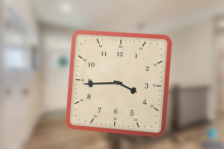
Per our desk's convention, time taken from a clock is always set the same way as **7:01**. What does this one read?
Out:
**3:44**
